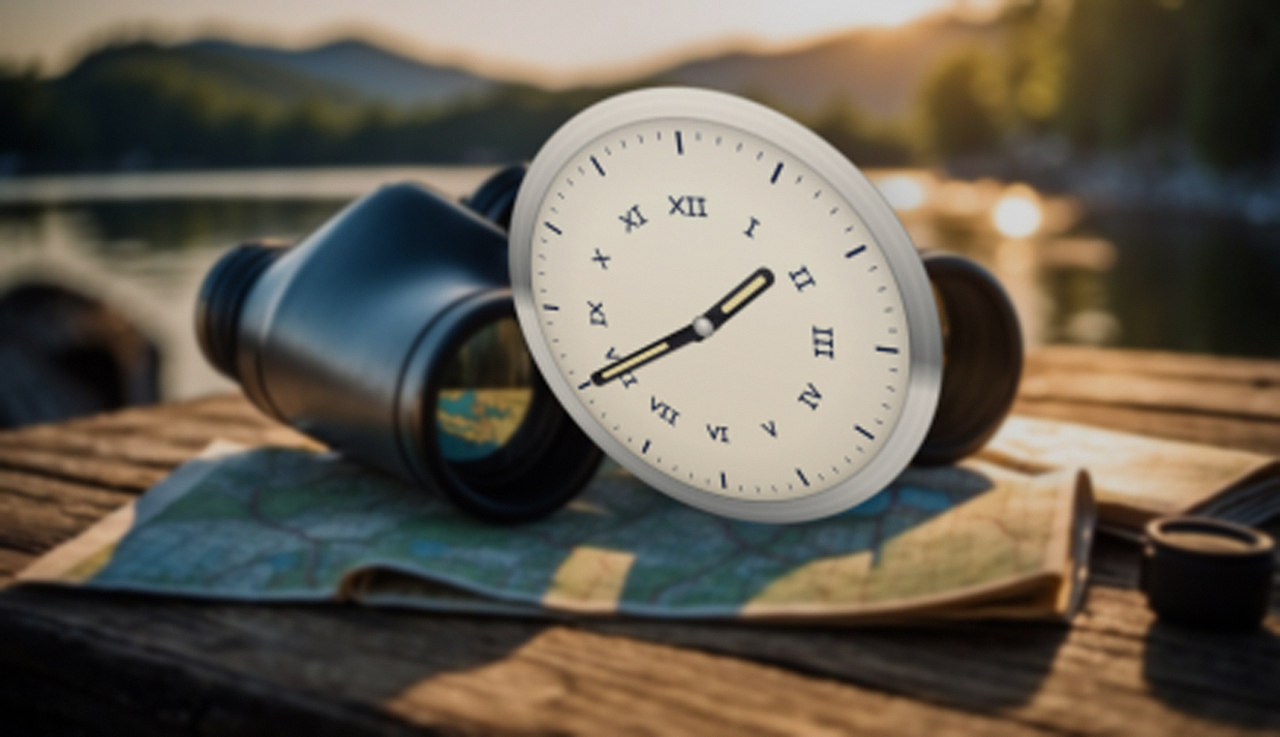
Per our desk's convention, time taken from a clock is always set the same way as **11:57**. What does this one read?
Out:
**1:40**
